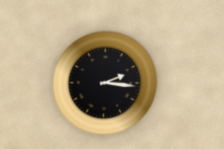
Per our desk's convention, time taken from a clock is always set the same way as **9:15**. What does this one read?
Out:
**2:16**
